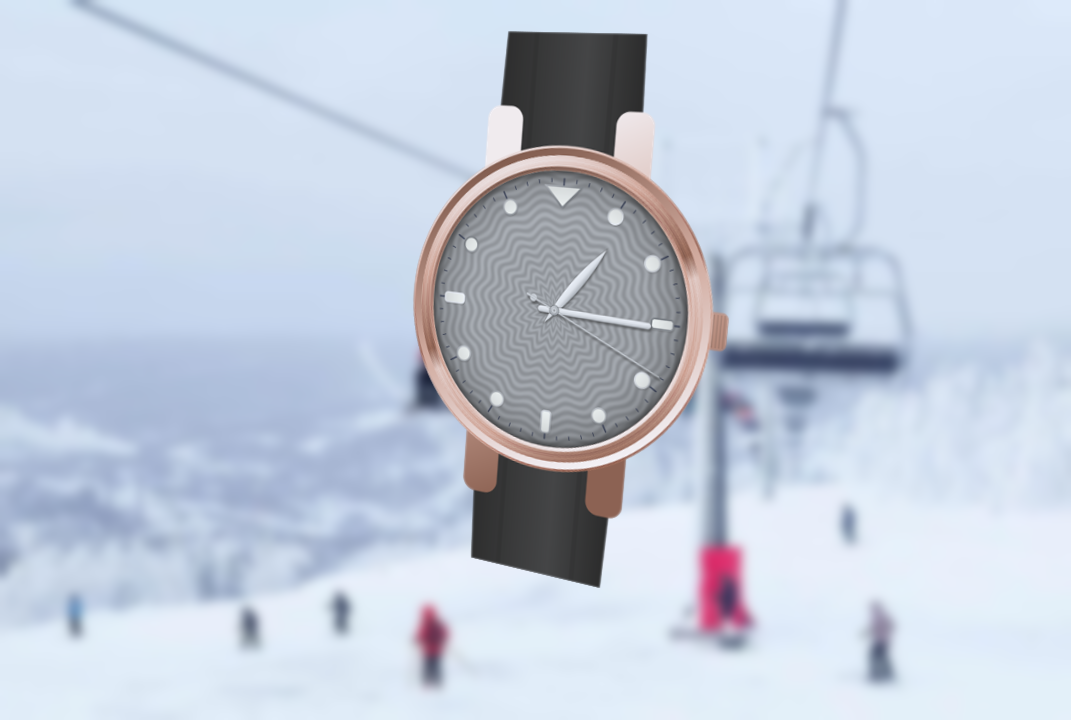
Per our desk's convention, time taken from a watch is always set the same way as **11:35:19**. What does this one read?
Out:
**1:15:19**
